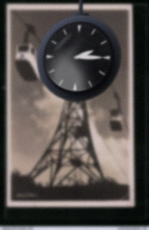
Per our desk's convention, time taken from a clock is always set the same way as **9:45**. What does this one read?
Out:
**2:15**
